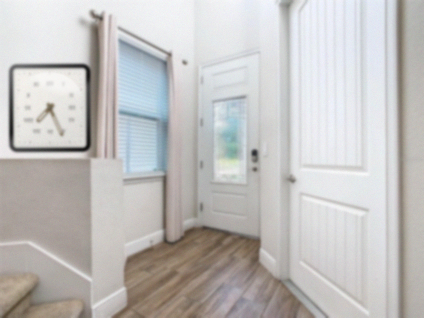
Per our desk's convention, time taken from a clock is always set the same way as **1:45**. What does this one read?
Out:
**7:26**
